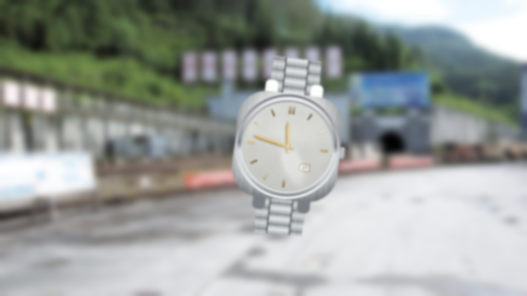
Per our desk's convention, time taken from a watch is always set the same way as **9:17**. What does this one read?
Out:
**11:47**
